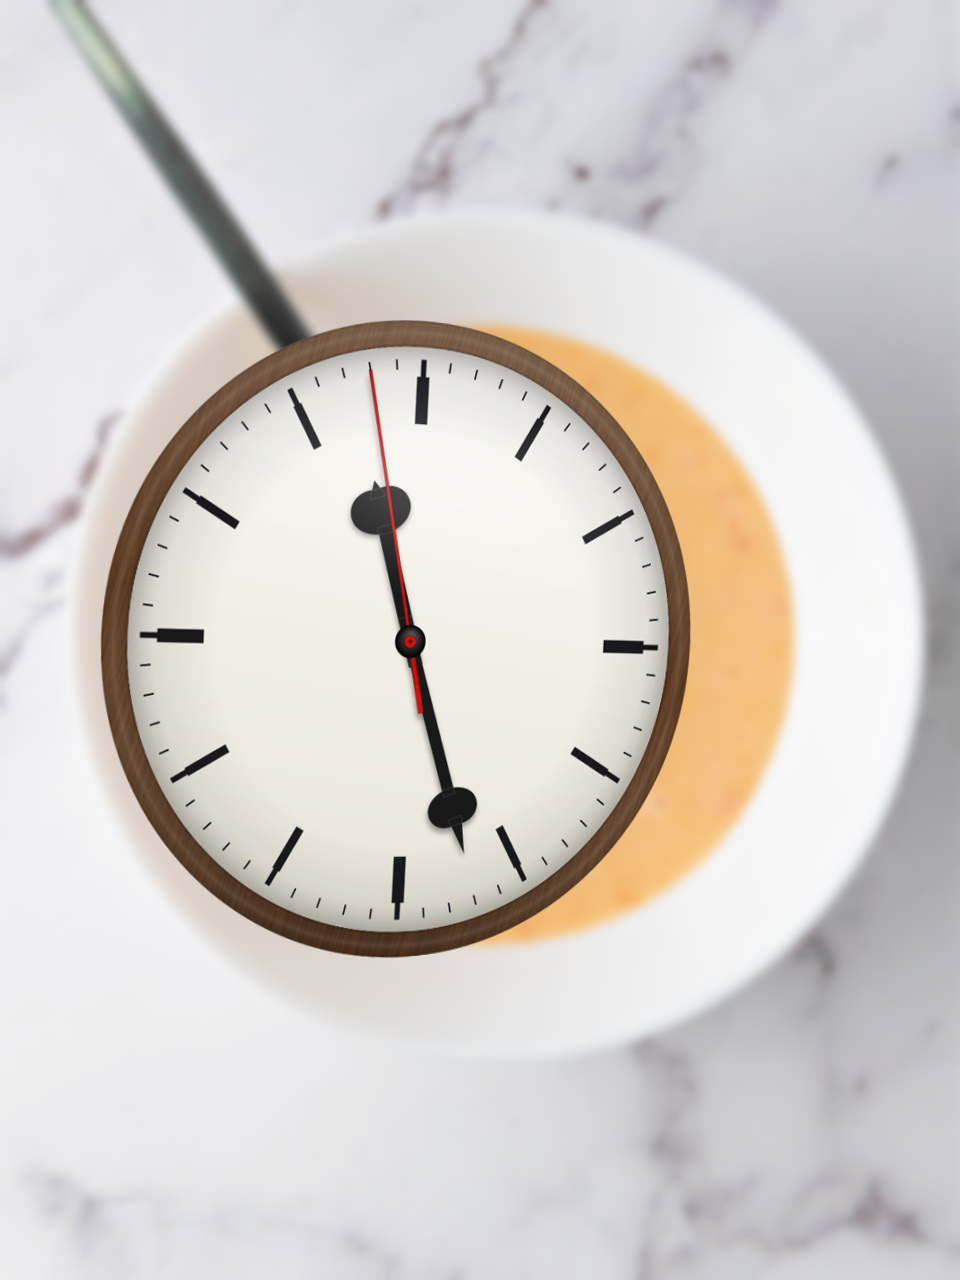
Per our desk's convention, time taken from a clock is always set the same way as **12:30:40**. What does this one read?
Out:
**11:26:58**
